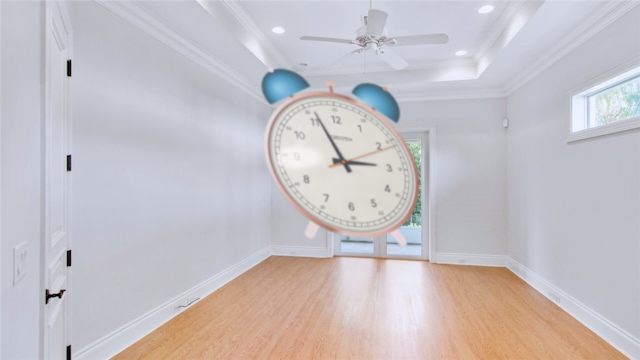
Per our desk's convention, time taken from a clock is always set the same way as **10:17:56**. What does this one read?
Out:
**2:56:11**
